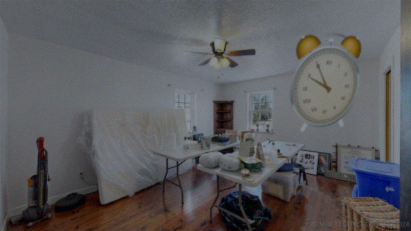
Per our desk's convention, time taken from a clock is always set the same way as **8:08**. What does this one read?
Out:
**9:55**
